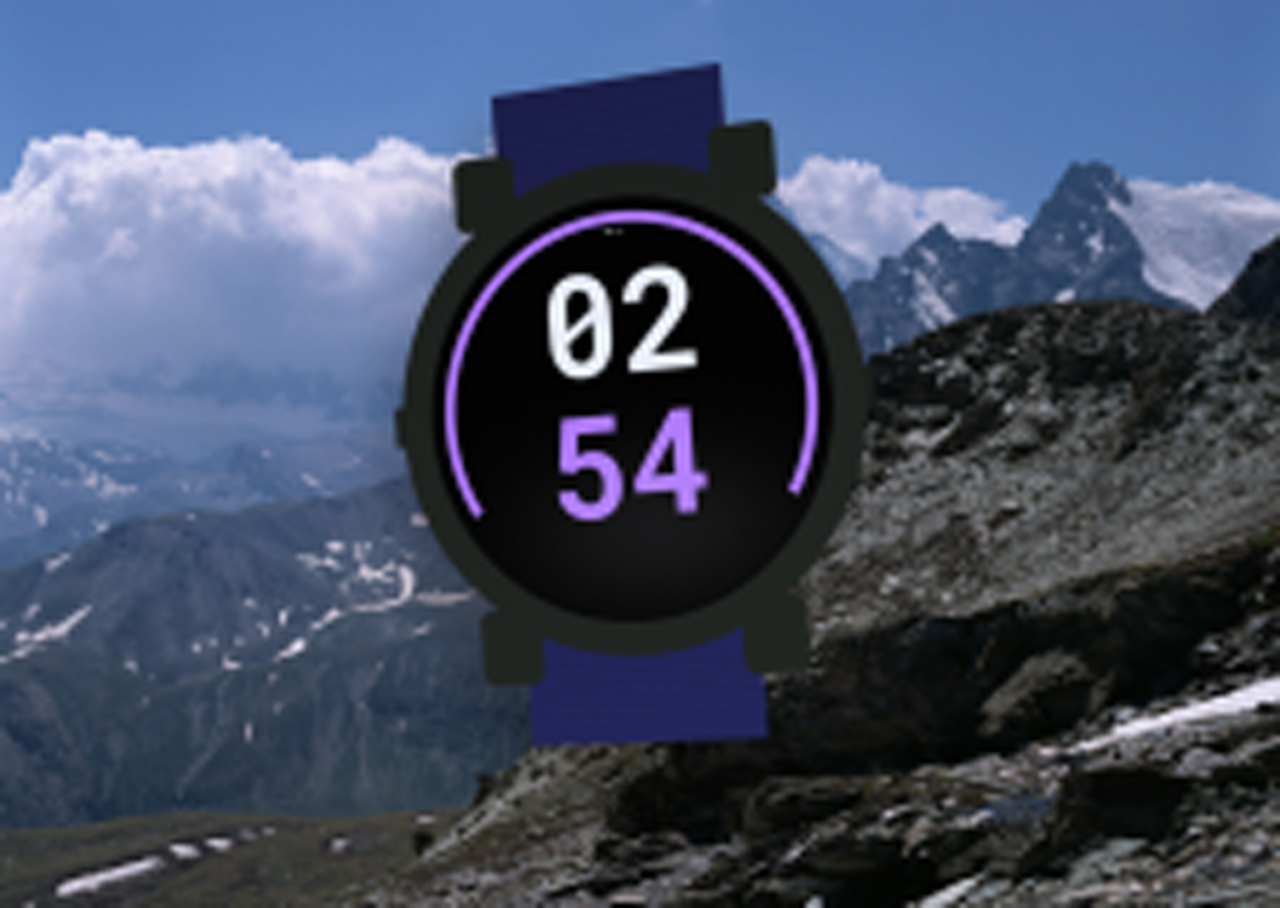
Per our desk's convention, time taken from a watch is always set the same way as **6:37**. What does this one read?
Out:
**2:54**
